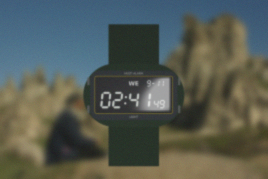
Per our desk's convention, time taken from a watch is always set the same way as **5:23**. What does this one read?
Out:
**2:41**
